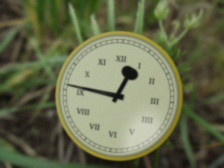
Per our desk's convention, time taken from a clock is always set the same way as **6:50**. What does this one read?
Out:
**12:46**
